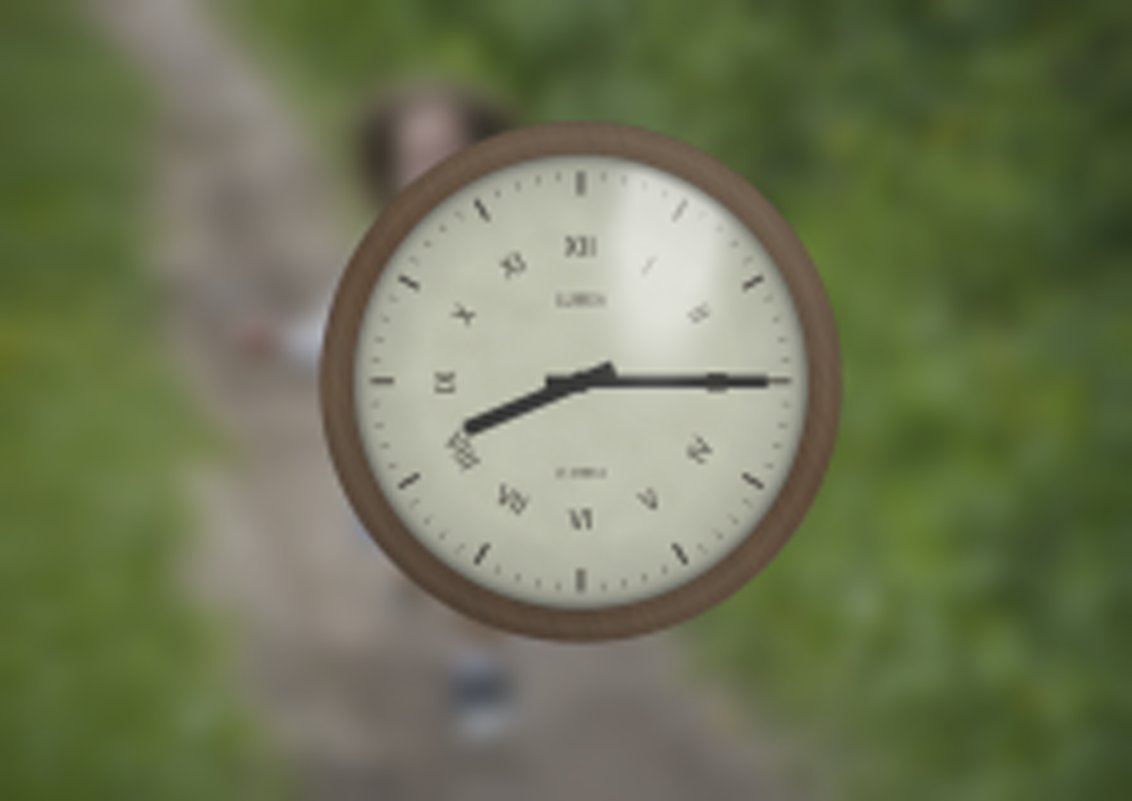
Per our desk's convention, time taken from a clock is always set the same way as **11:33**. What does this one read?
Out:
**8:15**
